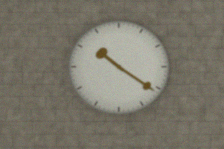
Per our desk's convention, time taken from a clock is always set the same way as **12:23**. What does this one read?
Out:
**10:21**
